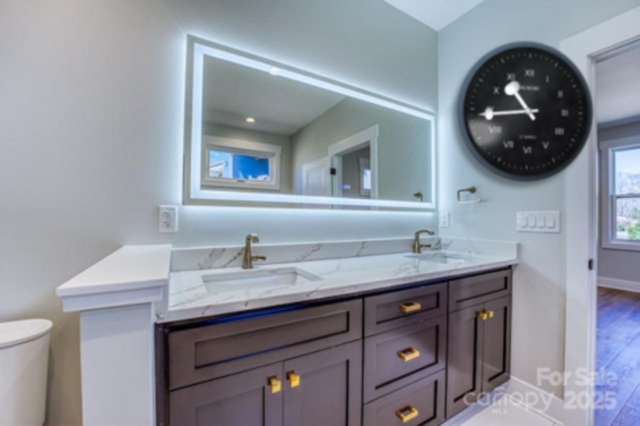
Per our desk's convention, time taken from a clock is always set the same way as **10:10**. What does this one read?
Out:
**10:44**
